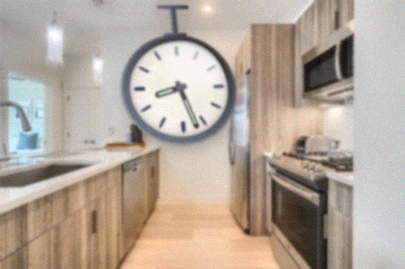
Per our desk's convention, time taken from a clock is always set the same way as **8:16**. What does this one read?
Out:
**8:27**
